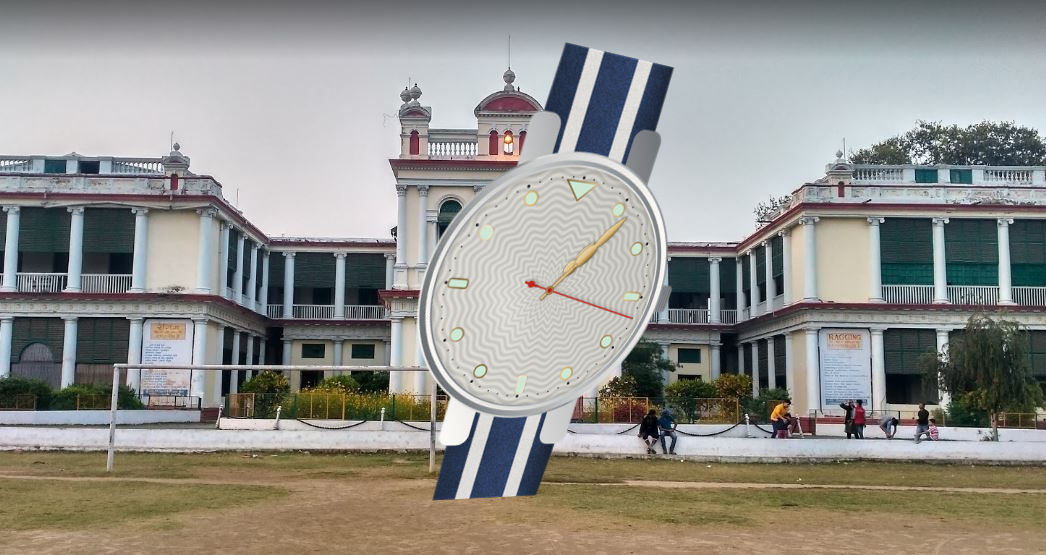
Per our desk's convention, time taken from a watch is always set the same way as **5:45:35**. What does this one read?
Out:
**1:06:17**
